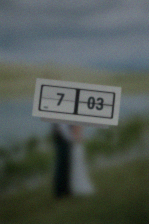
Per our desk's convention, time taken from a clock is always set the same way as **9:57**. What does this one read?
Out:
**7:03**
